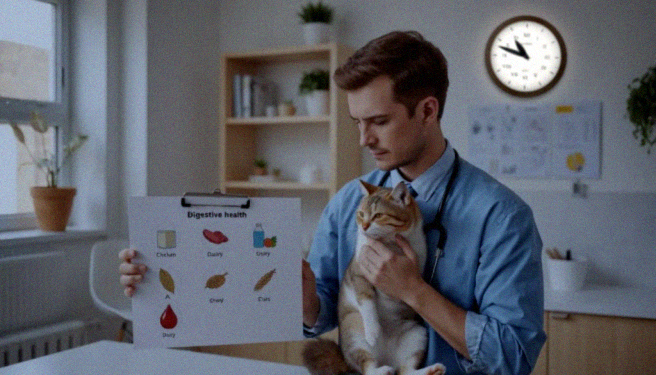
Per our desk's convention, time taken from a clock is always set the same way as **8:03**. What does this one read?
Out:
**10:48**
